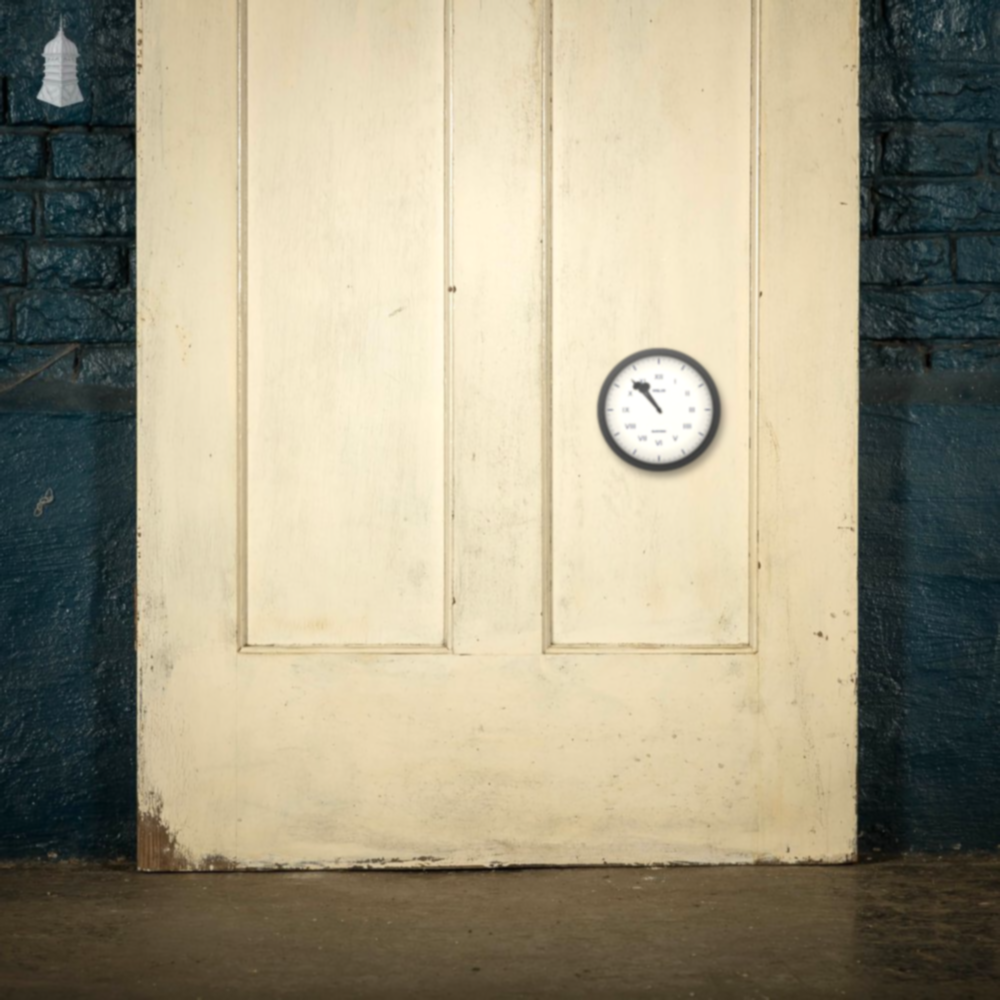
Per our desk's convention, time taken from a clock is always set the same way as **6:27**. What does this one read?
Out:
**10:53**
